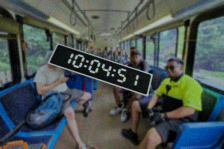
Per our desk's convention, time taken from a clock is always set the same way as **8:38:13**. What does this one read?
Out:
**10:04:51**
